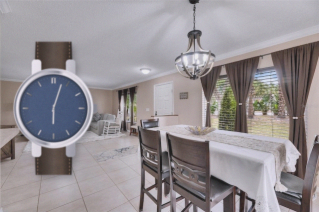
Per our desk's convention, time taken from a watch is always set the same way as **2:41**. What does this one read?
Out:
**6:03**
